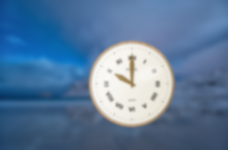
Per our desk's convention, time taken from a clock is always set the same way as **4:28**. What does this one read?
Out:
**10:00**
